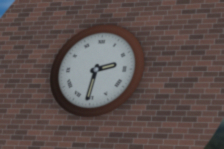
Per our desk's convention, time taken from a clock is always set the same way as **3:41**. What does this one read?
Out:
**2:31**
